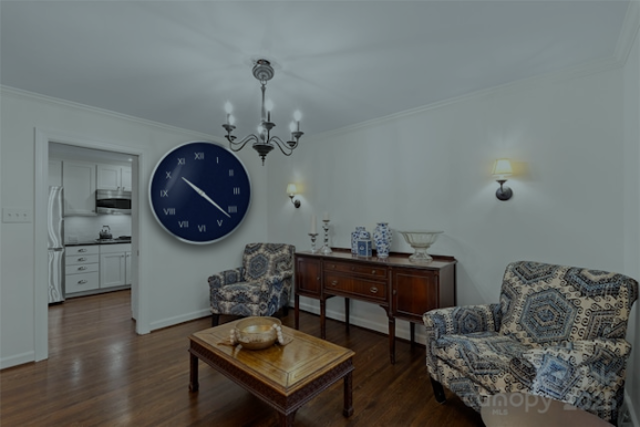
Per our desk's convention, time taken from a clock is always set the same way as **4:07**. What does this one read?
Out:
**10:22**
